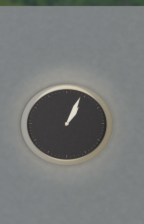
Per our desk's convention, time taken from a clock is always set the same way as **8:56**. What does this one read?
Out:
**1:04**
